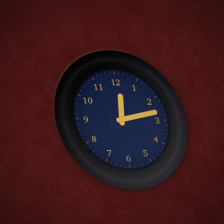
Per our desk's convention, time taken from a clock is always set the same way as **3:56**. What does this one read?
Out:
**12:13**
